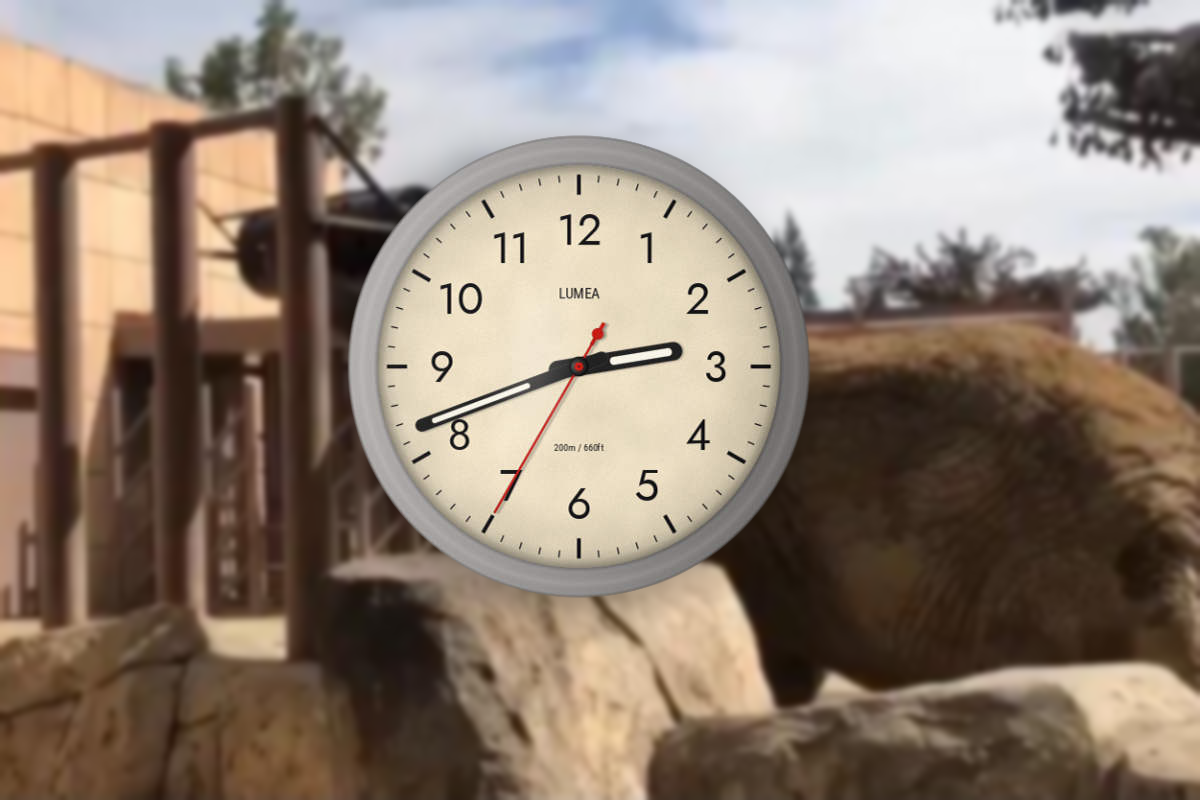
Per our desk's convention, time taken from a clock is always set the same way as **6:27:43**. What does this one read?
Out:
**2:41:35**
